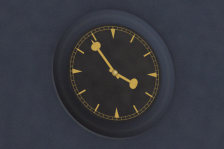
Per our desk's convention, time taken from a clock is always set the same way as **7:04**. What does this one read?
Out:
**3:54**
